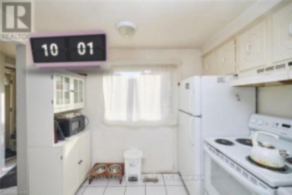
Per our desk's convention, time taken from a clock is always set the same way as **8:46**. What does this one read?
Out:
**10:01**
